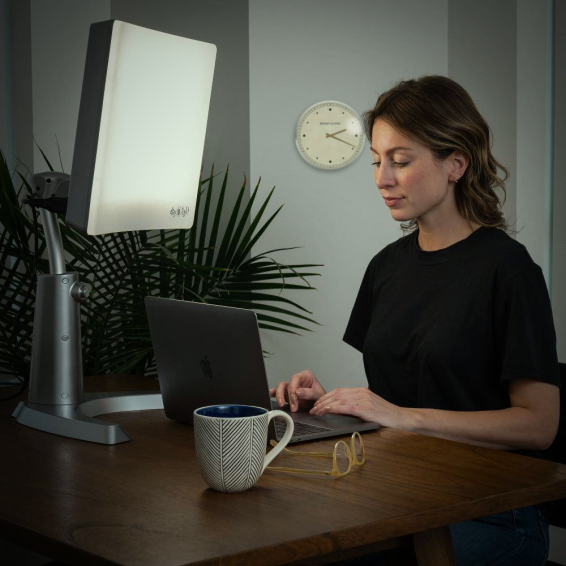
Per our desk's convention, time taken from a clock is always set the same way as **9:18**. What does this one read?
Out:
**2:19**
